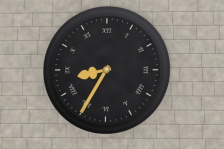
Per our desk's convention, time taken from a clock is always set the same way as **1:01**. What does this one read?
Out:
**8:35**
